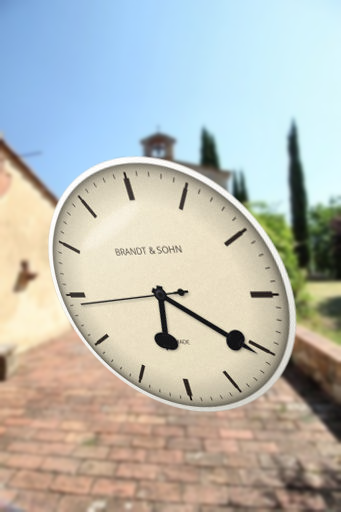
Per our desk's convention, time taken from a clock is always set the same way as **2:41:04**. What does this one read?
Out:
**6:20:44**
